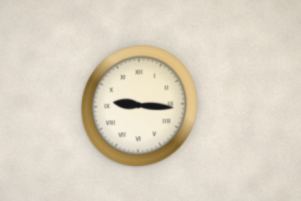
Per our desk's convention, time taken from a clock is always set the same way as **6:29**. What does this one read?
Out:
**9:16**
